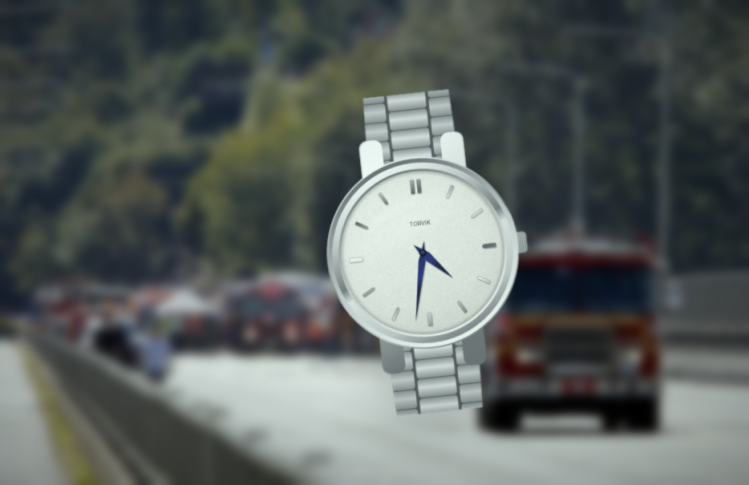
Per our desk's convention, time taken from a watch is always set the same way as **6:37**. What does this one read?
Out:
**4:32**
